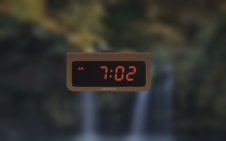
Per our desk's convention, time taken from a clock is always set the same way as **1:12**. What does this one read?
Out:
**7:02**
